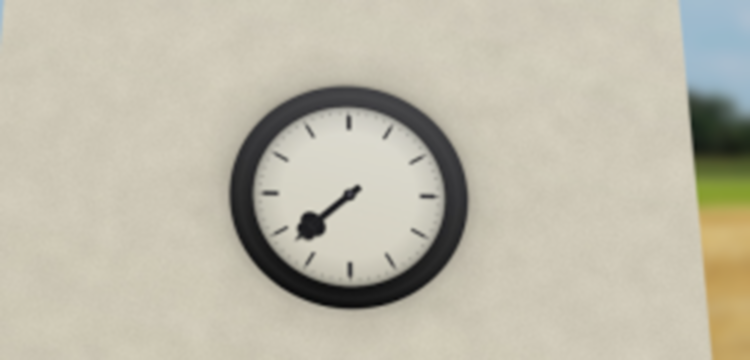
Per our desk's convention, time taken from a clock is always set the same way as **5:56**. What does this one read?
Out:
**7:38**
